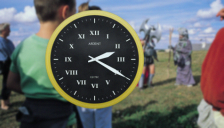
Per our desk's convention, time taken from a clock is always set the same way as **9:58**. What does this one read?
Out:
**2:20**
